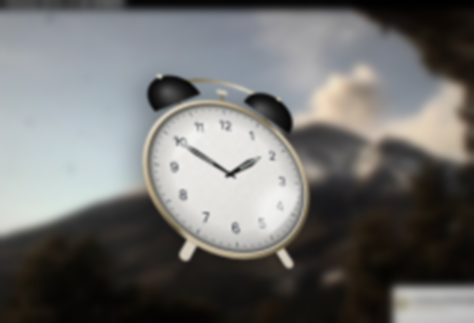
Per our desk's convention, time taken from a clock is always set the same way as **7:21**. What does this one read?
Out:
**1:50**
